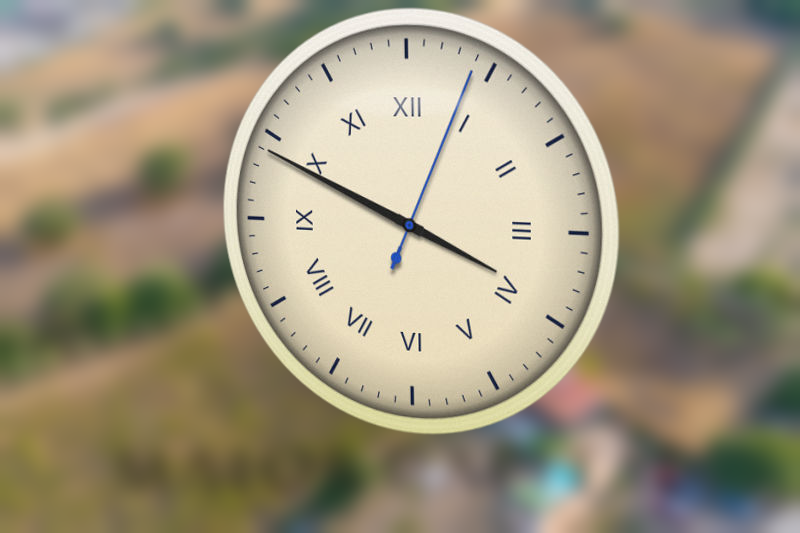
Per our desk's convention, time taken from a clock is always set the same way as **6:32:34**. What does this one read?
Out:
**3:49:04**
